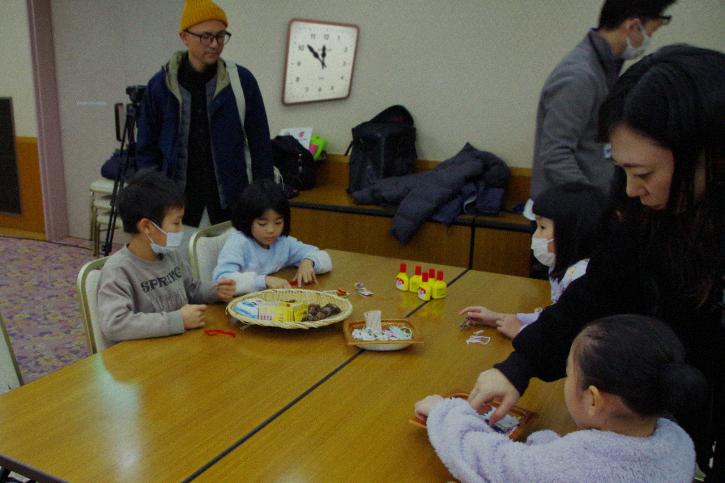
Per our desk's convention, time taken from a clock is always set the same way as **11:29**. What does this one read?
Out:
**11:52**
